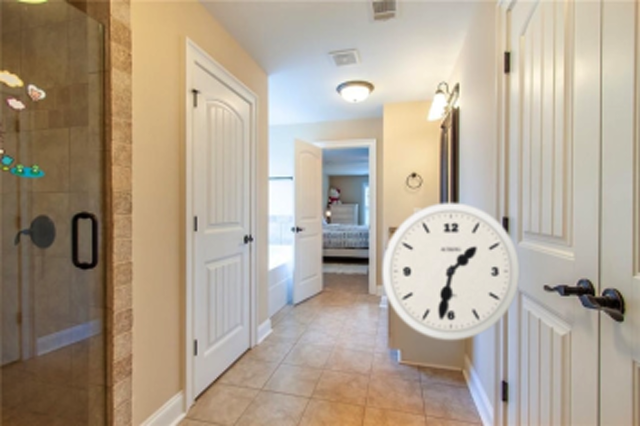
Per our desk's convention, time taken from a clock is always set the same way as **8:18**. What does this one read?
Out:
**1:32**
